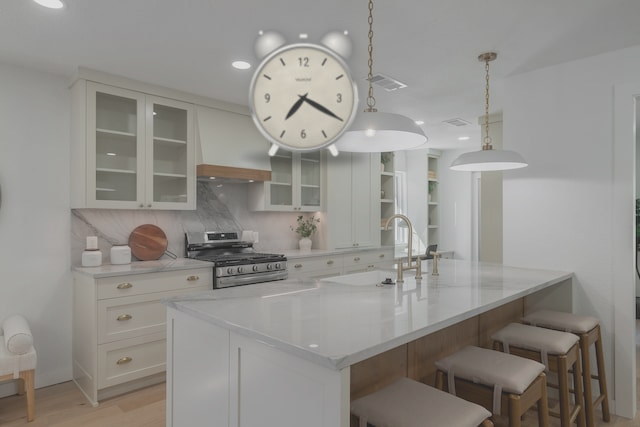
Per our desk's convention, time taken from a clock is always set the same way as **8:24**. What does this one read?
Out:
**7:20**
